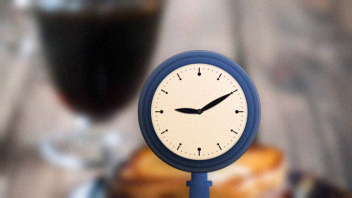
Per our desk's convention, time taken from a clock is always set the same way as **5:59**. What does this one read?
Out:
**9:10**
